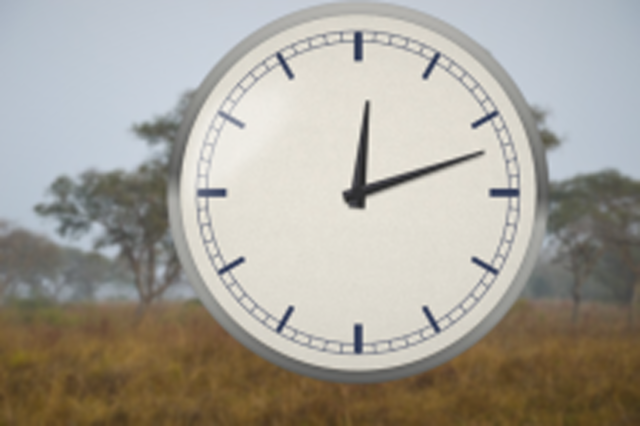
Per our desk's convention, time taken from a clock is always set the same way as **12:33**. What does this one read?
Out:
**12:12**
